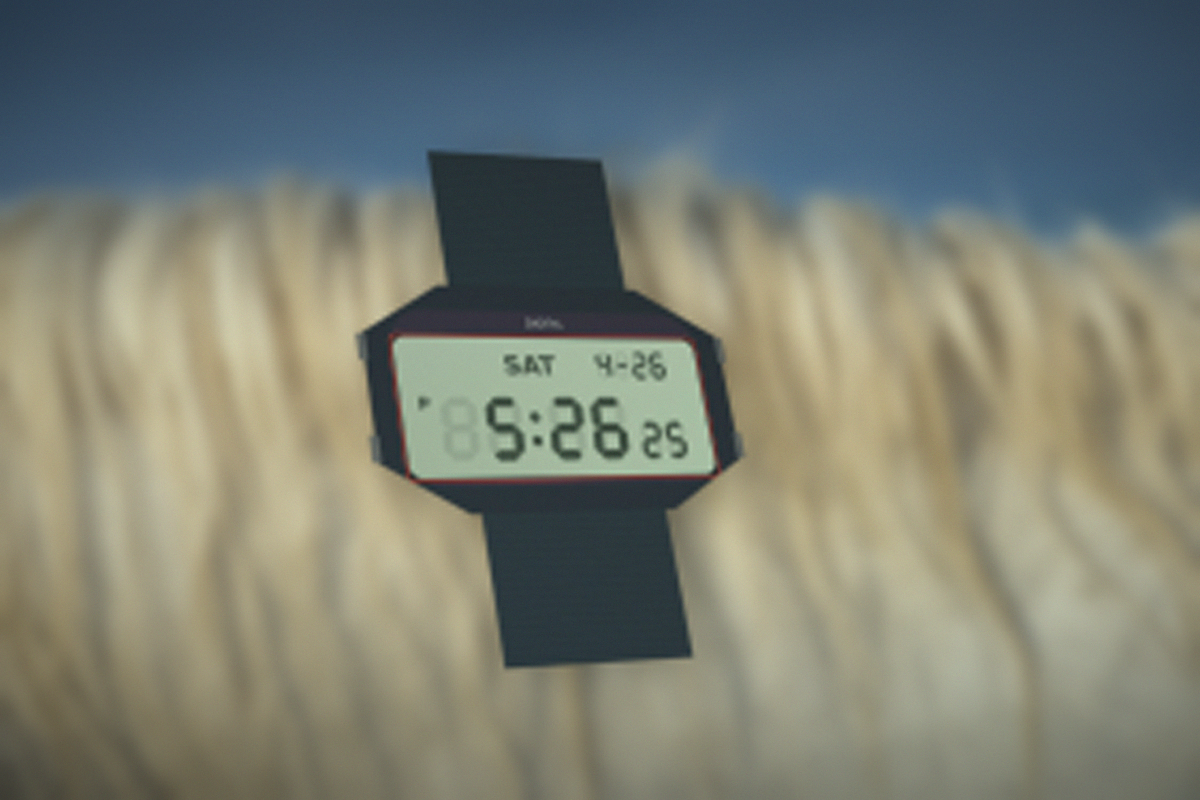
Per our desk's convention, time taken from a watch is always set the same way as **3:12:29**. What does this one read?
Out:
**5:26:25**
